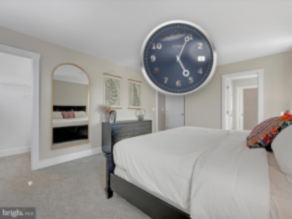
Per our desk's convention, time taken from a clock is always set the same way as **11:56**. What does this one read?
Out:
**5:04**
